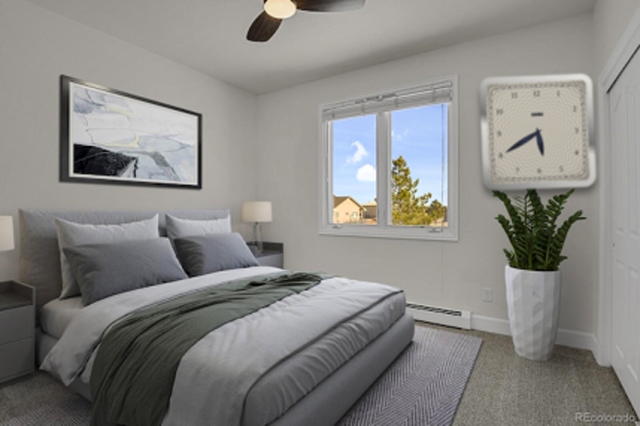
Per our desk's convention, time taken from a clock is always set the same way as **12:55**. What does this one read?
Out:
**5:40**
